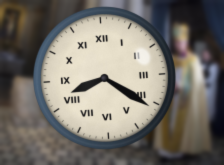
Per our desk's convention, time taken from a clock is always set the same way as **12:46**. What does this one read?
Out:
**8:21**
